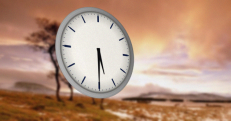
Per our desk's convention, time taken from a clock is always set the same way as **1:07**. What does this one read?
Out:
**5:30**
